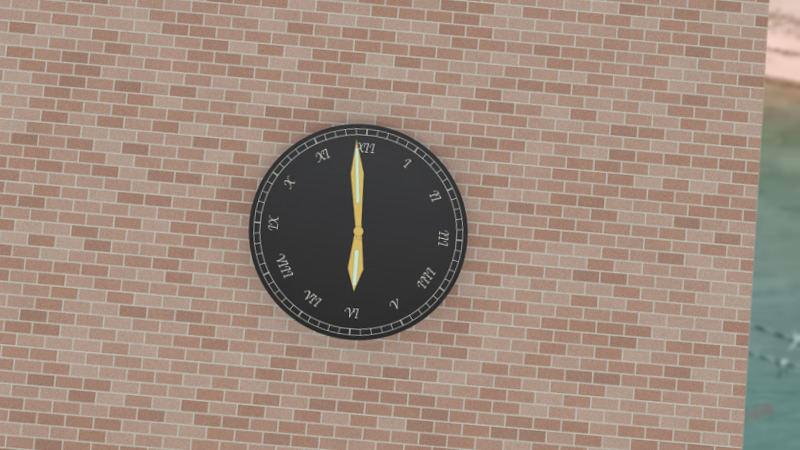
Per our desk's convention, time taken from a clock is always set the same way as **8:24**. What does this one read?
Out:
**5:59**
